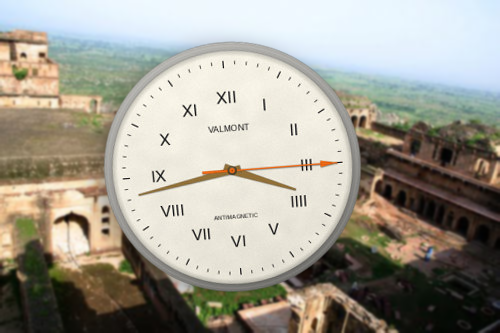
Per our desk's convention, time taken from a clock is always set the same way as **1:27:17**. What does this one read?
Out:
**3:43:15**
